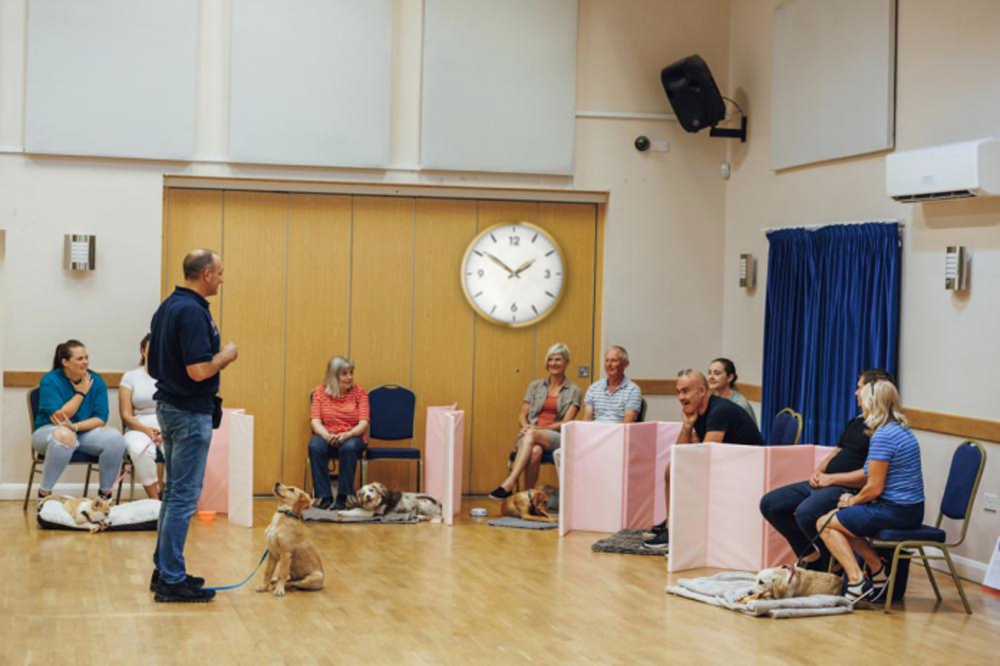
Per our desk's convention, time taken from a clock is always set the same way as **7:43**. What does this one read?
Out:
**1:51**
